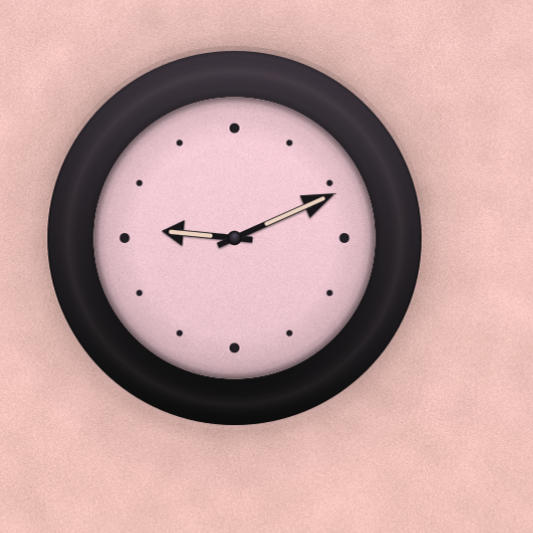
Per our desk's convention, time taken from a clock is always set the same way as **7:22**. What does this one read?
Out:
**9:11**
